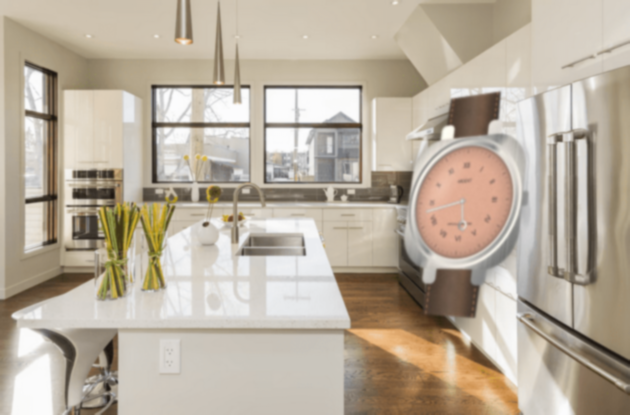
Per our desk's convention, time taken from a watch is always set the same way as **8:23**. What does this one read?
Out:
**5:43**
